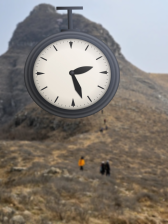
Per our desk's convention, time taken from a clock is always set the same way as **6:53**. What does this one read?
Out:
**2:27**
